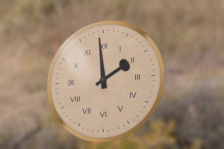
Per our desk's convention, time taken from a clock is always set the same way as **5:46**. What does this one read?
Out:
**1:59**
